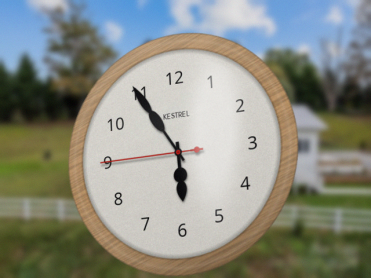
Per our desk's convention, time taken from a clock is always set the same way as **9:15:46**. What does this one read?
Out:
**5:54:45**
